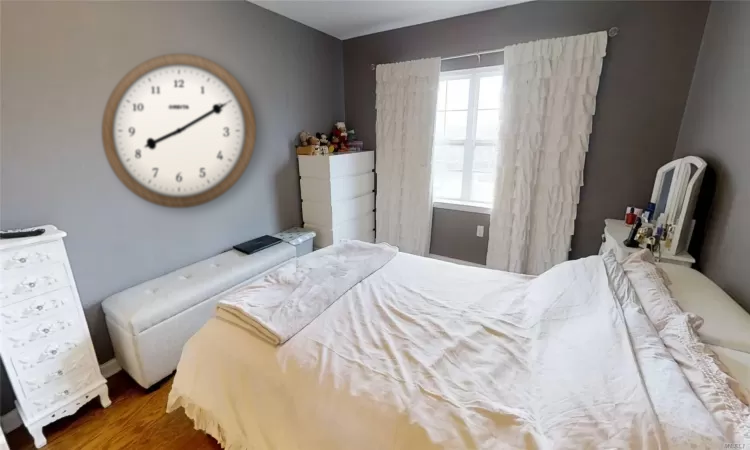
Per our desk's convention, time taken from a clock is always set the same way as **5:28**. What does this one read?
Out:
**8:10**
